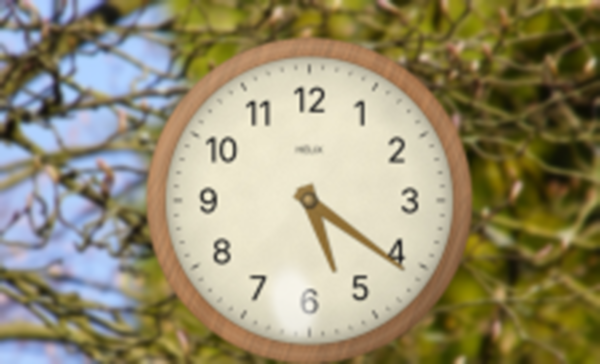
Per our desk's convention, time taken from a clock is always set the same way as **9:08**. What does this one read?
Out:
**5:21**
